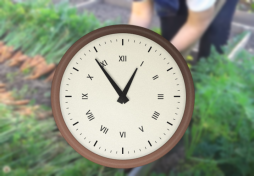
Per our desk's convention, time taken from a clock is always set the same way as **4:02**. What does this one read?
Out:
**12:54**
